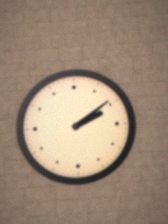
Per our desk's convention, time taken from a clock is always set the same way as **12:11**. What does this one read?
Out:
**2:09**
